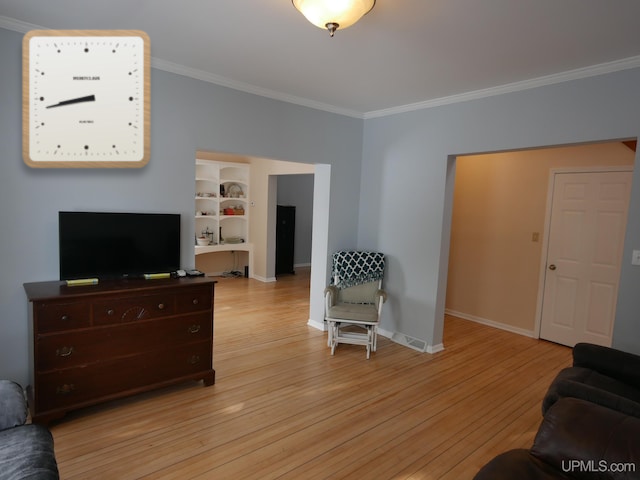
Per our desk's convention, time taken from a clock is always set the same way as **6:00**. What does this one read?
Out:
**8:43**
